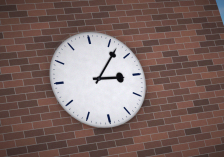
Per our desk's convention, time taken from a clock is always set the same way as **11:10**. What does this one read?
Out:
**3:07**
